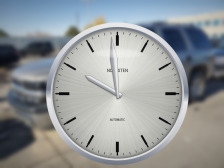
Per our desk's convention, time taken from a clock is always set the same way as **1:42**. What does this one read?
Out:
**9:59**
